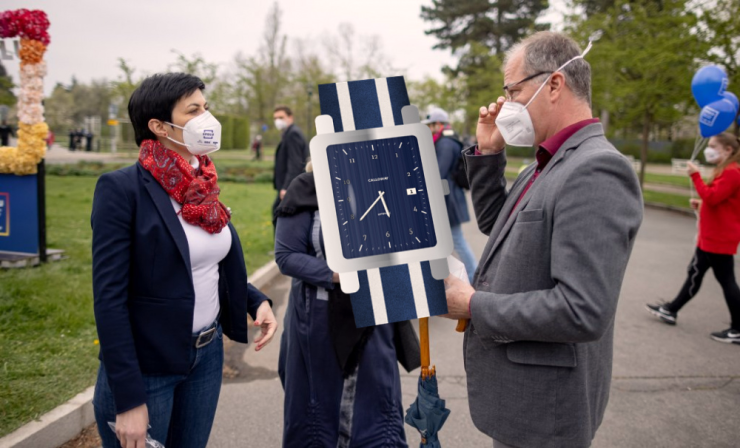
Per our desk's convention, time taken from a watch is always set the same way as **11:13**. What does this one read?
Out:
**5:38**
